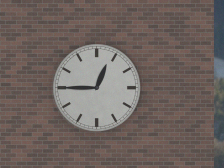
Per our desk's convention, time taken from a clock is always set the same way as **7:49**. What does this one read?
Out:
**12:45**
